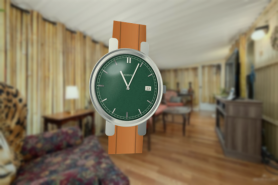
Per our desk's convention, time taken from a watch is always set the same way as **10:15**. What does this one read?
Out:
**11:04**
